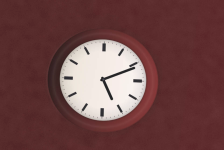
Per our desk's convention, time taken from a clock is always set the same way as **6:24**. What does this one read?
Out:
**5:11**
